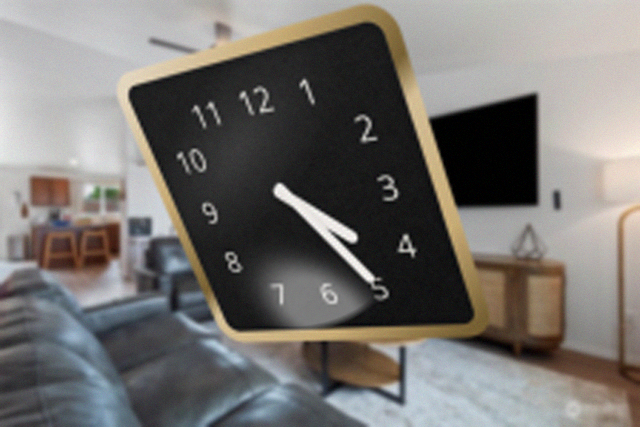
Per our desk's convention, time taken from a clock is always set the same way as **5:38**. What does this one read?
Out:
**4:25**
